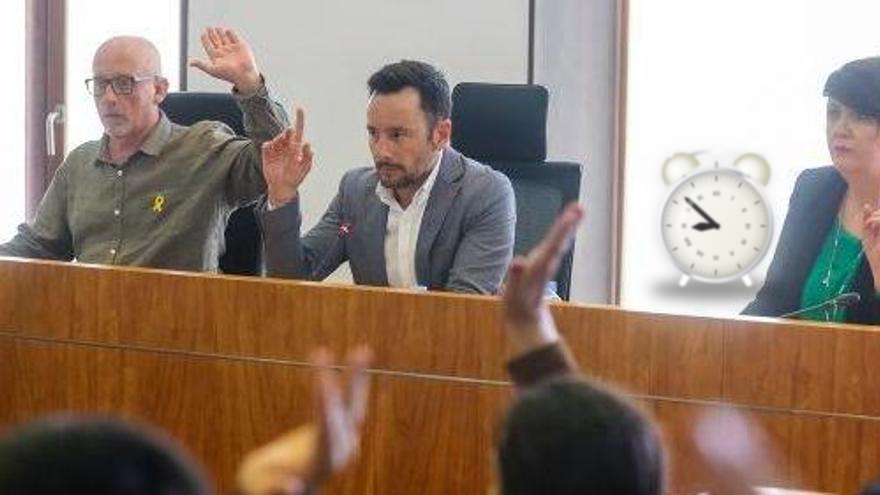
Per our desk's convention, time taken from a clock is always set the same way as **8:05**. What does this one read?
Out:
**8:52**
